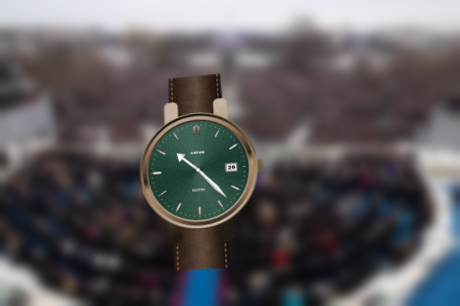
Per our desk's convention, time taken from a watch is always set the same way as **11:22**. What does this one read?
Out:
**10:23**
